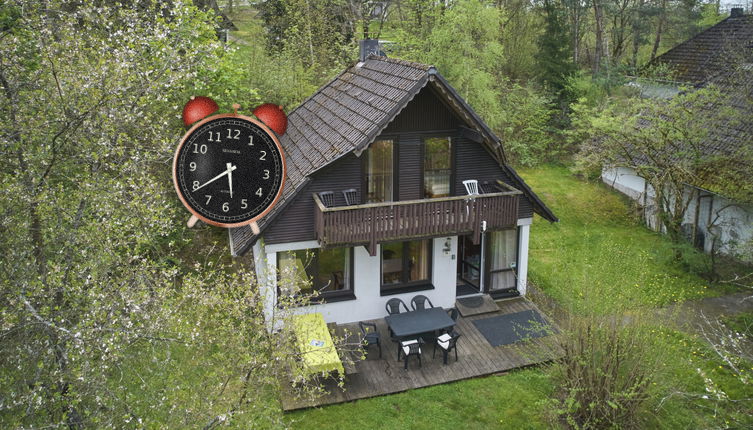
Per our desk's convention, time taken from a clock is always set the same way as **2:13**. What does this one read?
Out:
**5:39**
